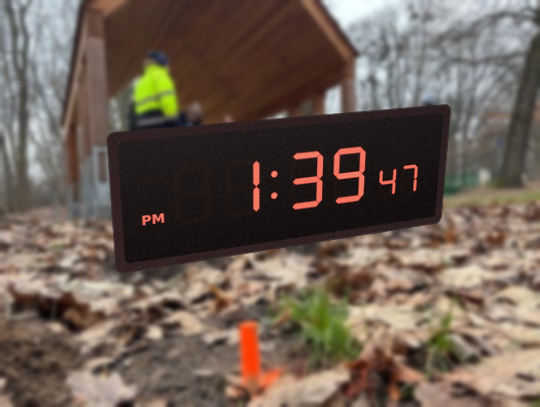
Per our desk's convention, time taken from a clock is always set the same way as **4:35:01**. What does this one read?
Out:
**1:39:47**
